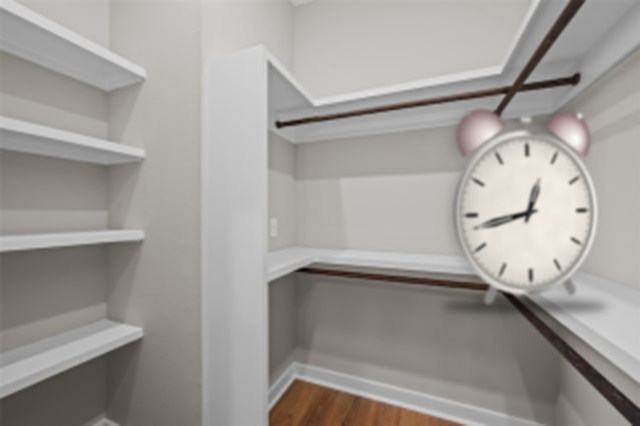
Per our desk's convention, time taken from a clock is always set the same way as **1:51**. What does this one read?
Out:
**12:43**
